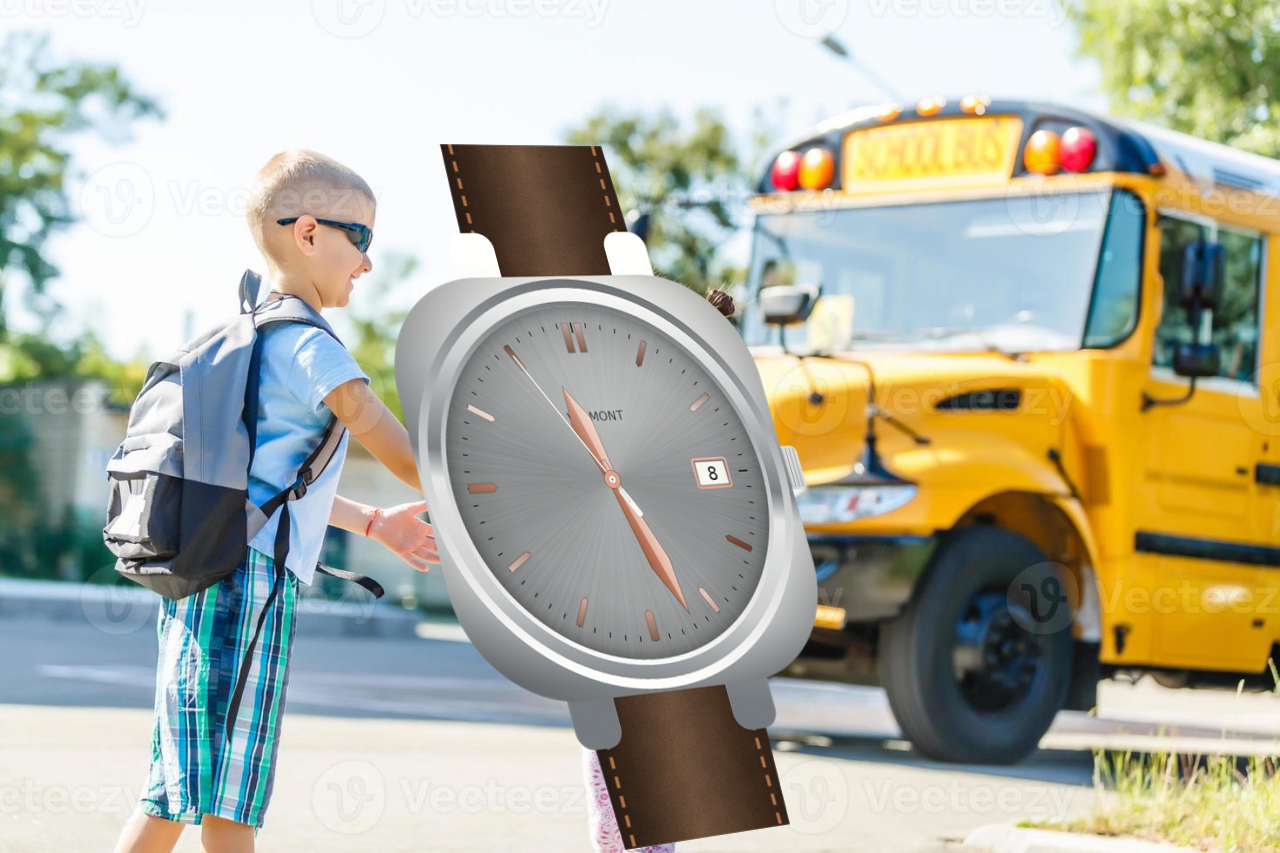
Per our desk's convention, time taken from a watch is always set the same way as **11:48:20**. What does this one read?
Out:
**11:26:55**
